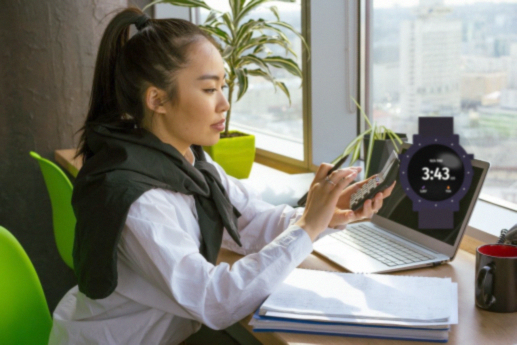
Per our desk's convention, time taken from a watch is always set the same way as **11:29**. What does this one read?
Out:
**3:43**
